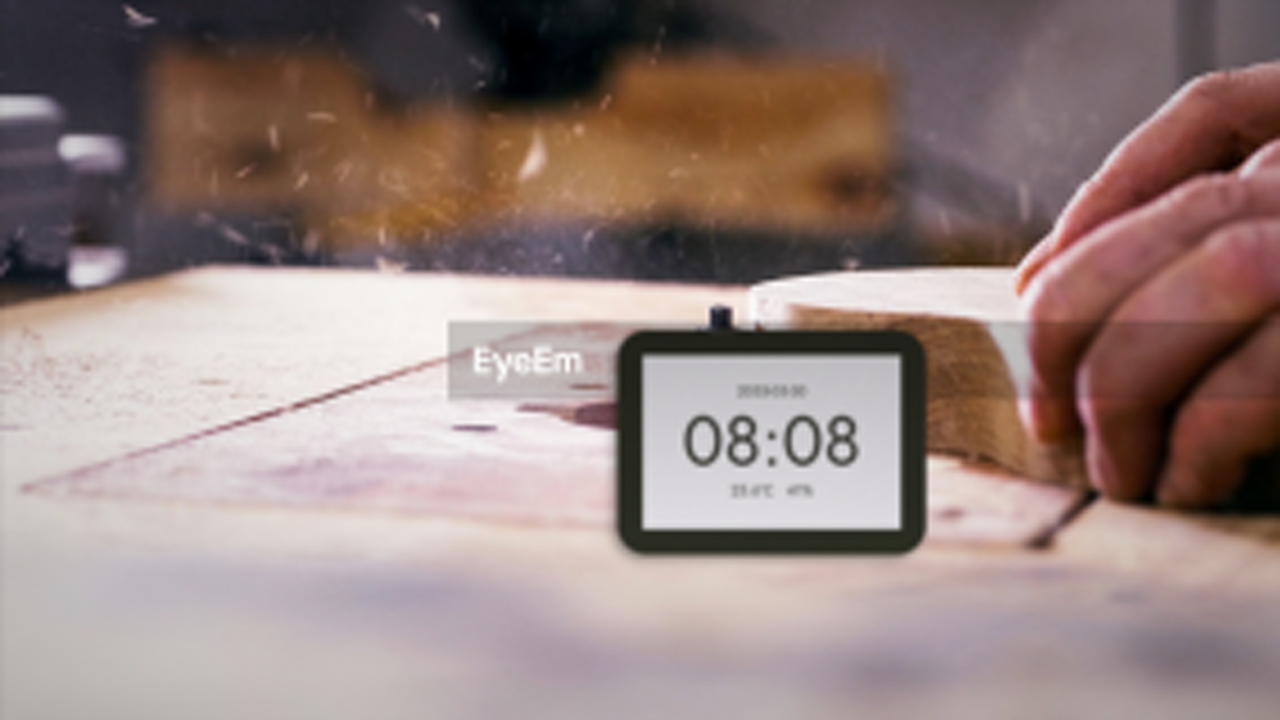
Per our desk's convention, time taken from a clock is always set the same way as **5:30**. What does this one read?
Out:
**8:08**
